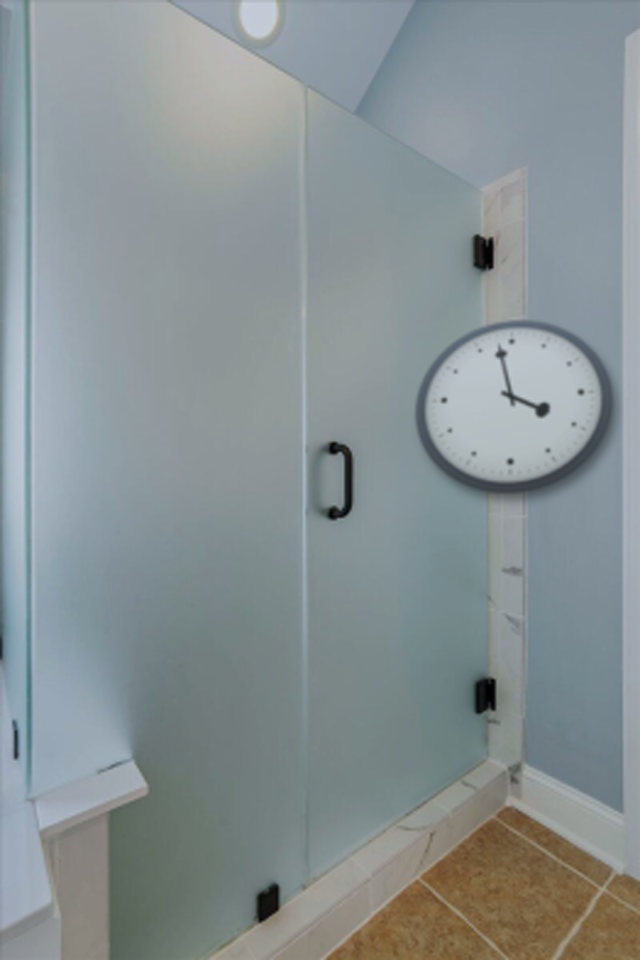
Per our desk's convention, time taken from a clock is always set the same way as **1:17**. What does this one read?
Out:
**3:58**
